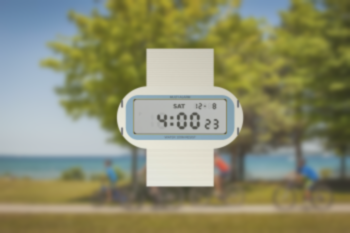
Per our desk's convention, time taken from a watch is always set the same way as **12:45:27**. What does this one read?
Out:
**4:00:23**
